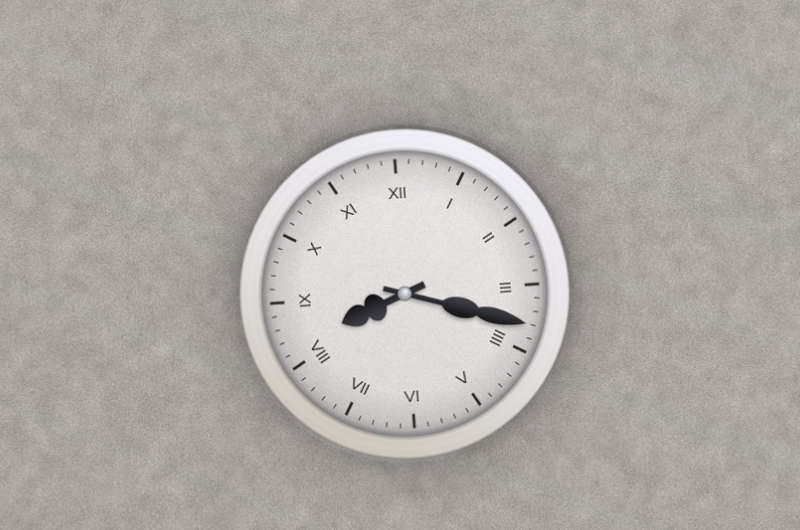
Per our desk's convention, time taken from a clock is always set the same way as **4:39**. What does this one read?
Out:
**8:18**
